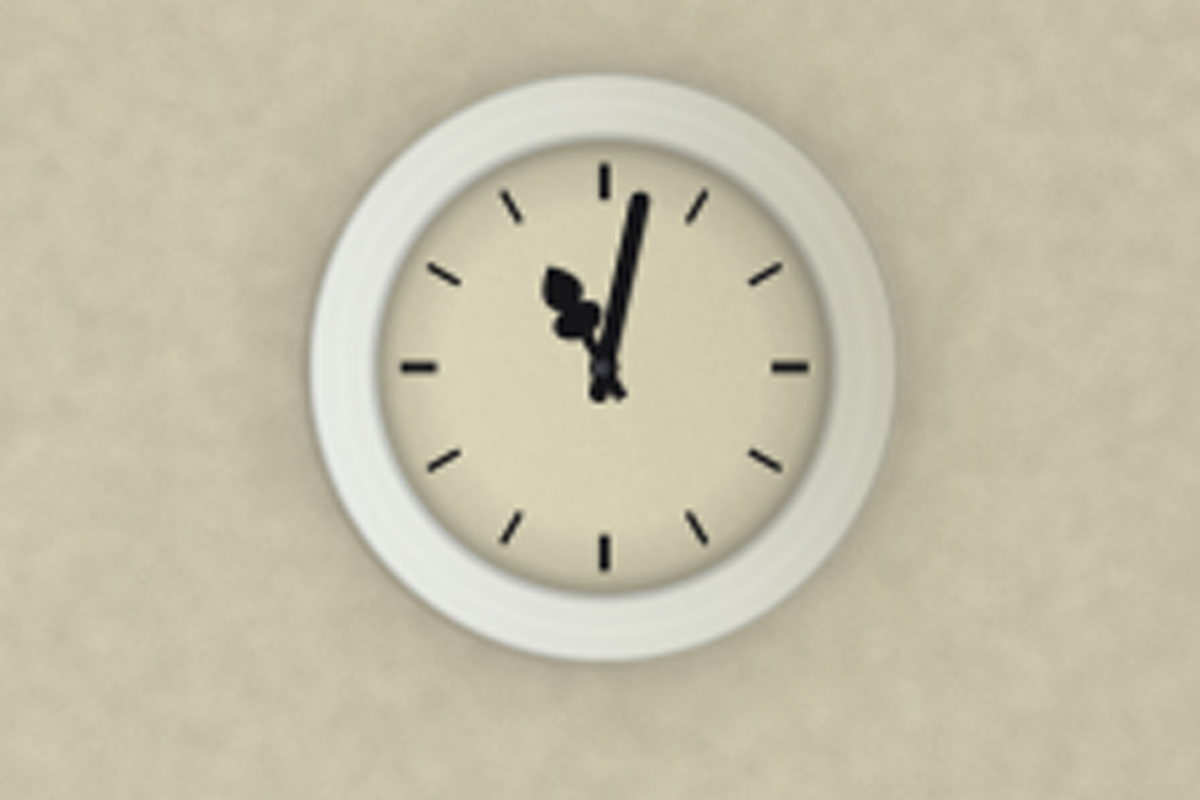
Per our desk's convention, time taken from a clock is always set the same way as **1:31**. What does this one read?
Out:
**11:02**
